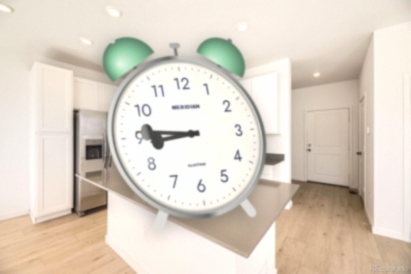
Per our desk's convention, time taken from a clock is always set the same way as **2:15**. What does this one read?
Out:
**8:46**
